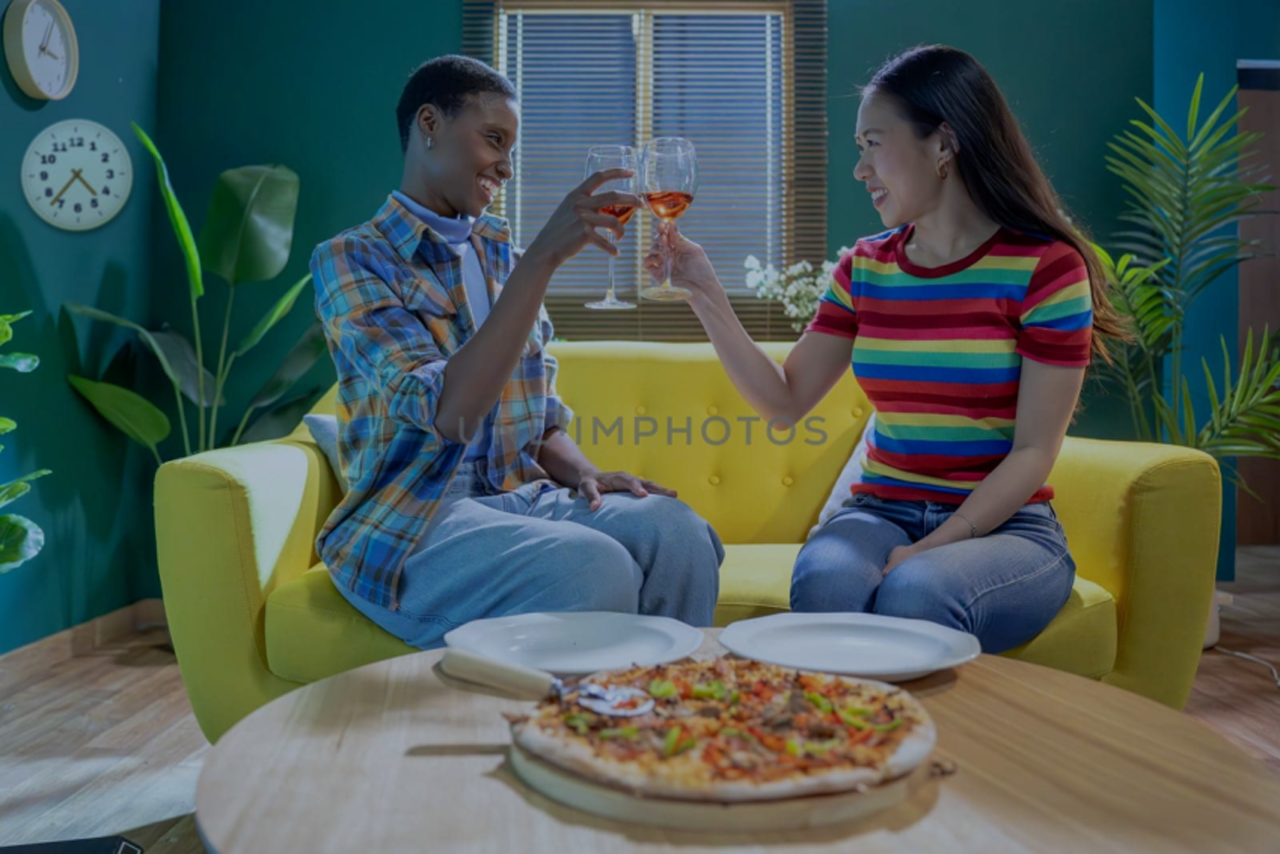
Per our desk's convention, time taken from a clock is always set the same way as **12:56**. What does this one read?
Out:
**4:37**
